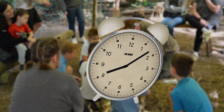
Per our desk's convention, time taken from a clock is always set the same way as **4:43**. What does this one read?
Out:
**8:08**
